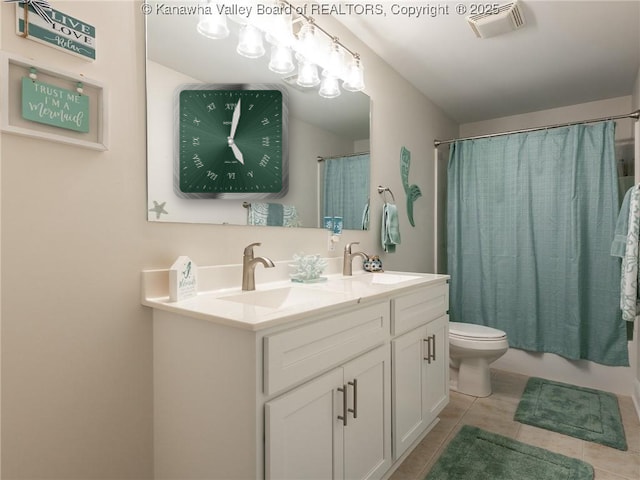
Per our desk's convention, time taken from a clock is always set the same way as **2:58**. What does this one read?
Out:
**5:02**
